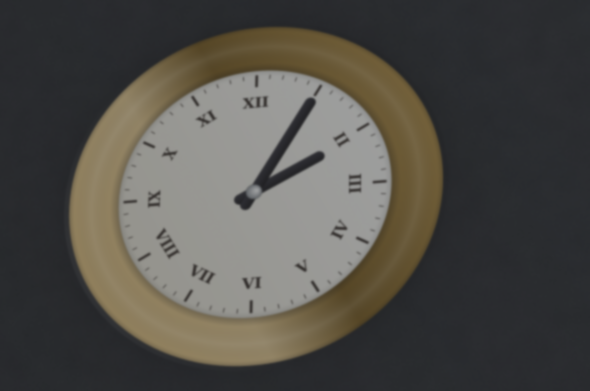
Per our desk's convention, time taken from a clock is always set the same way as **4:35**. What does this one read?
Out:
**2:05**
